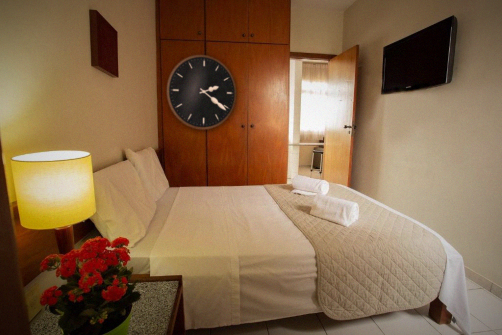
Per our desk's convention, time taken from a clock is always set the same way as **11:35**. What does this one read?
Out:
**2:21**
